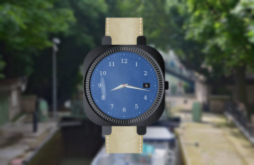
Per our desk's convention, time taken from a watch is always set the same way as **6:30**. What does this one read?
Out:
**8:17**
